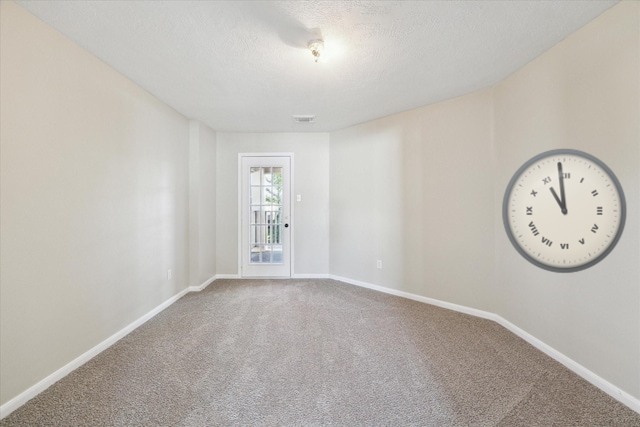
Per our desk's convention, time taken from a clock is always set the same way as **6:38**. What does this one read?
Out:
**10:59**
